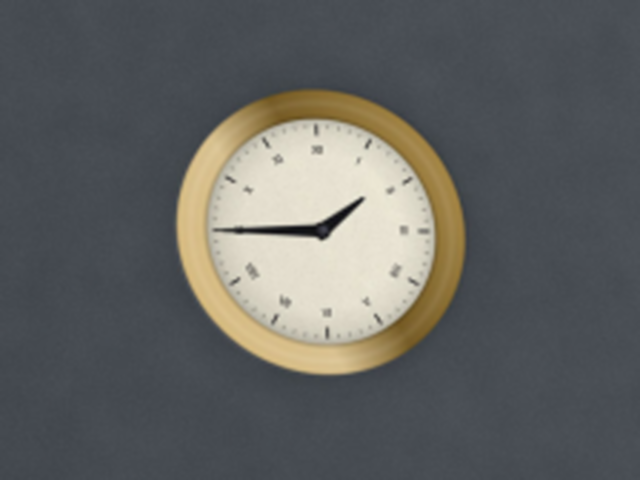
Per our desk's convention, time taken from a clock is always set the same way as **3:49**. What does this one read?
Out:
**1:45**
